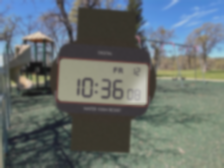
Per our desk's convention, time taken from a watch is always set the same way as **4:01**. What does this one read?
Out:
**10:36**
